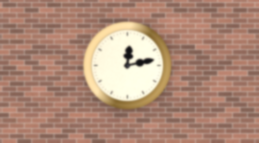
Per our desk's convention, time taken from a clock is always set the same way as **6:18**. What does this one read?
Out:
**12:13**
